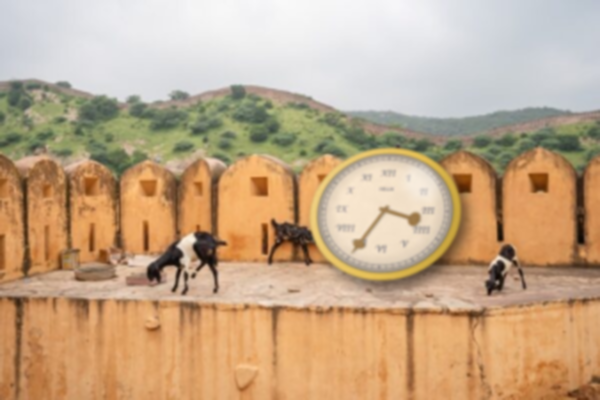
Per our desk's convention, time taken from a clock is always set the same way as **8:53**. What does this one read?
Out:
**3:35**
